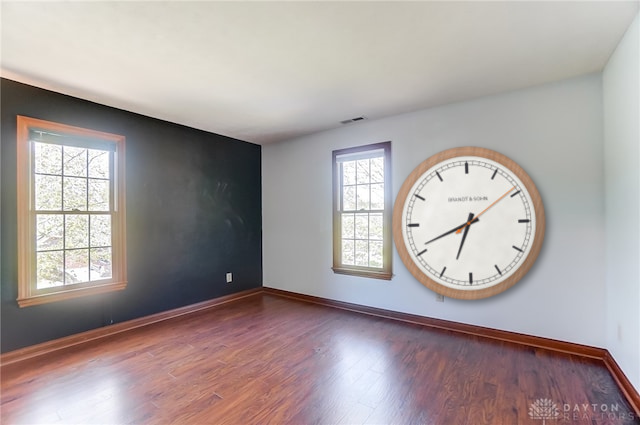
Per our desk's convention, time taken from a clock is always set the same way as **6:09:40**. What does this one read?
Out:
**6:41:09**
